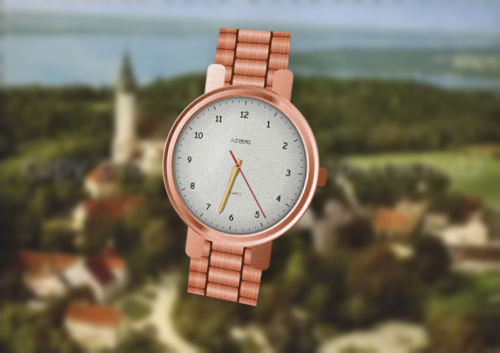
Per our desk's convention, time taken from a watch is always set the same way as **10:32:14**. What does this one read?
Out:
**6:32:24**
